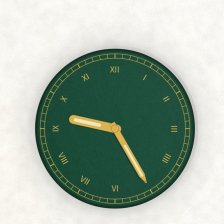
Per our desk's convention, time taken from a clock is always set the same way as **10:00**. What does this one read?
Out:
**9:25**
